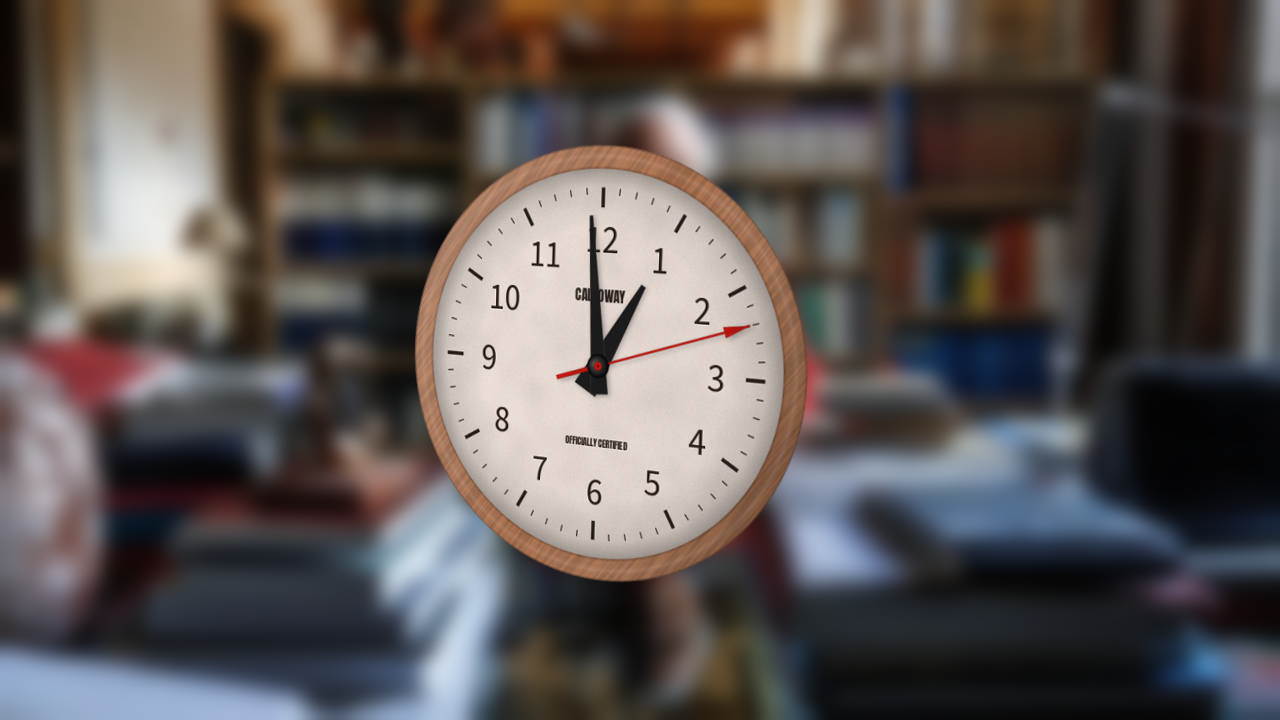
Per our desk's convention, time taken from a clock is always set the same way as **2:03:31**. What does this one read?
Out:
**12:59:12**
